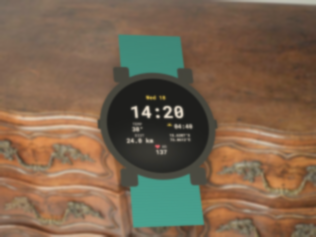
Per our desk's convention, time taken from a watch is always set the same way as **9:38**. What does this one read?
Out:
**14:20**
